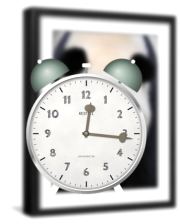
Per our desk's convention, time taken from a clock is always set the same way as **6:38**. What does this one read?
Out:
**12:16**
